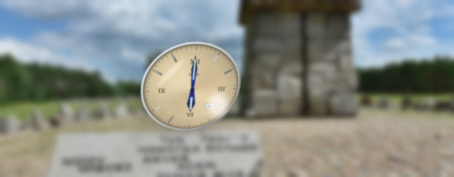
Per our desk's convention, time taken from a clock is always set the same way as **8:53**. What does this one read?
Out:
**6:00**
